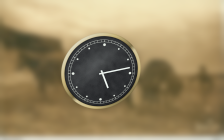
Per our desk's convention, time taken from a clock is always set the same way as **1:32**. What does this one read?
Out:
**5:13**
